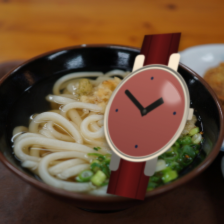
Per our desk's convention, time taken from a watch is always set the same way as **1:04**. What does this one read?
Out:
**1:51**
